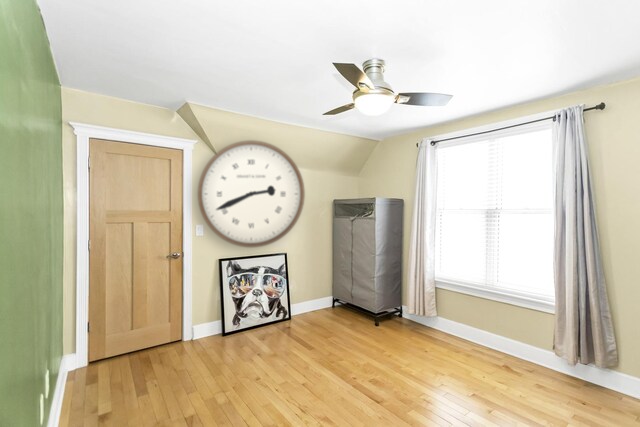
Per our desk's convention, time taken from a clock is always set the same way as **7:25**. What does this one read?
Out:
**2:41**
